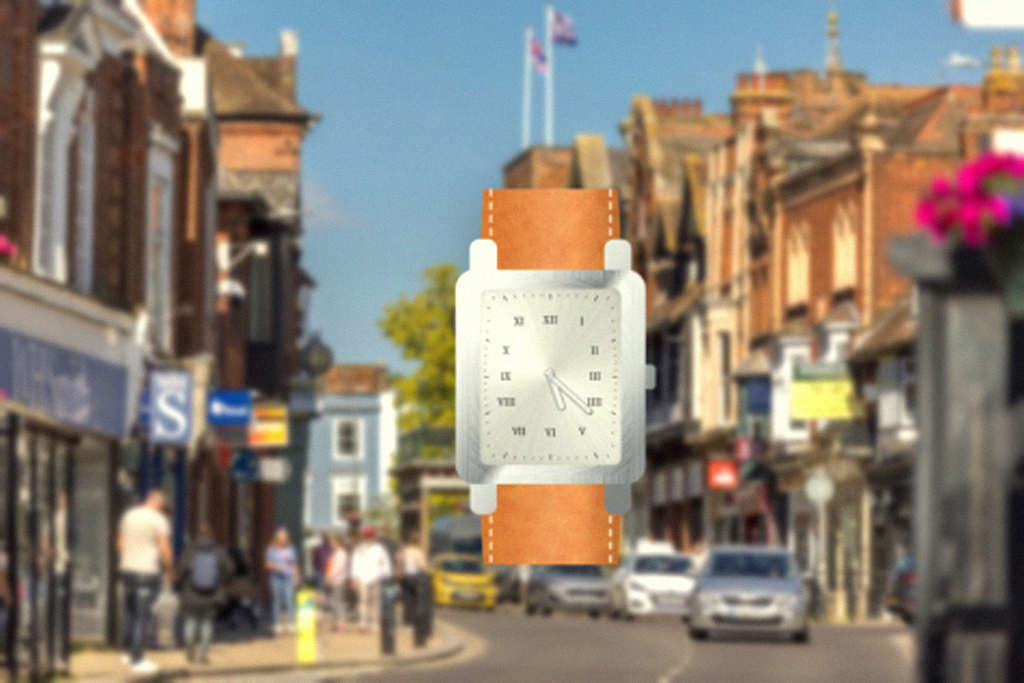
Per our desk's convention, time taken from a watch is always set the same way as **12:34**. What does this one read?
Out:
**5:22**
